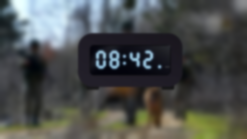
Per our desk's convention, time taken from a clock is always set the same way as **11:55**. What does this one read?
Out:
**8:42**
